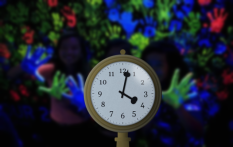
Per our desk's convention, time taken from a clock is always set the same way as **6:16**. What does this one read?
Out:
**4:02**
